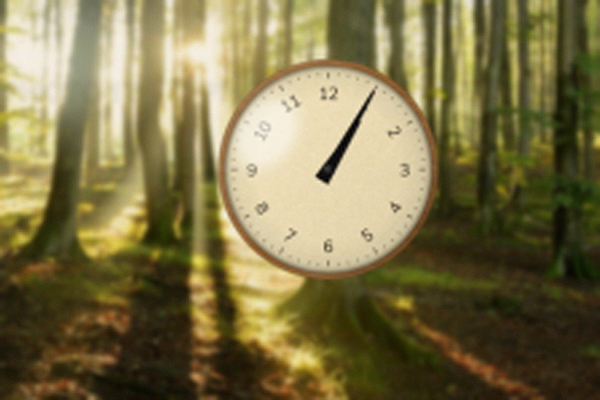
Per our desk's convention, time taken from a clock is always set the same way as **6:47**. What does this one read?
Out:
**1:05**
